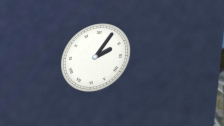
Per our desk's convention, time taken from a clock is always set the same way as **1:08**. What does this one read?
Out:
**2:05**
